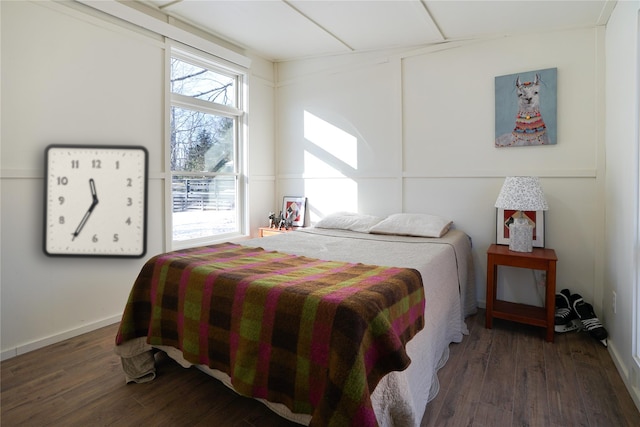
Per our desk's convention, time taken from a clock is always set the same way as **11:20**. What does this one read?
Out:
**11:35**
